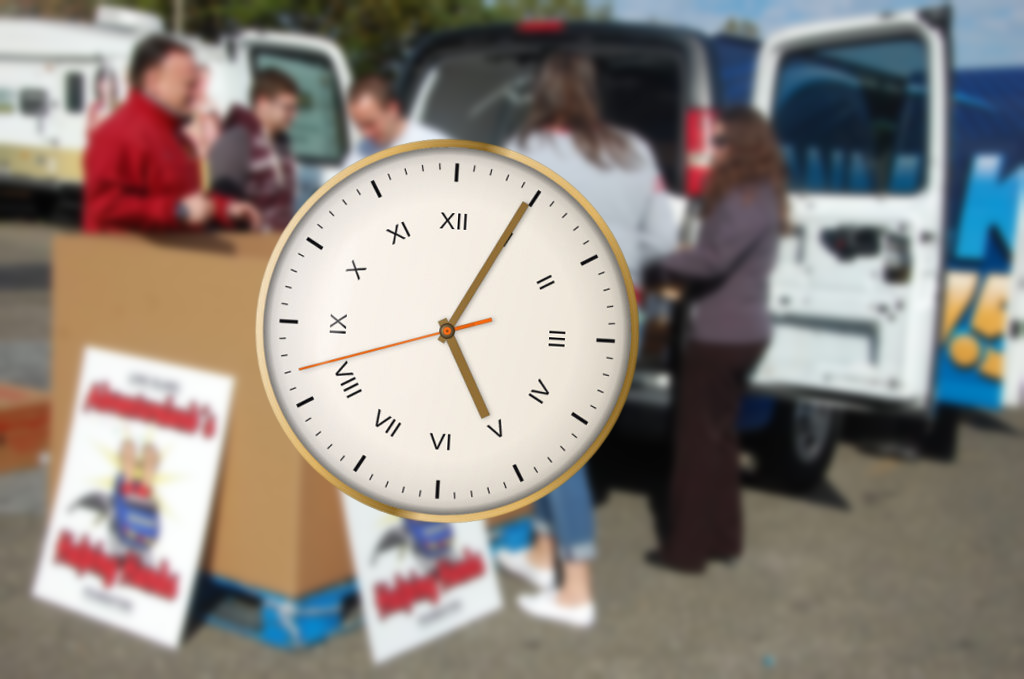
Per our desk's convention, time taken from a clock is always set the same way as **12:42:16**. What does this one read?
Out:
**5:04:42**
